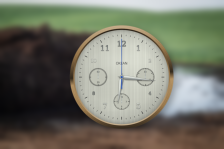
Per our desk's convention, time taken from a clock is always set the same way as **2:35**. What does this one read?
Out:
**6:16**
